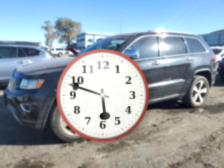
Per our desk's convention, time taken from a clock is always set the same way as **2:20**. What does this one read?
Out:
**5:48**
